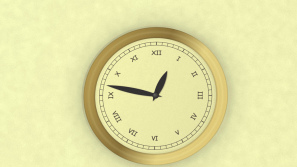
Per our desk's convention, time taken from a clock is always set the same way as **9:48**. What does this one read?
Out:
**12:47**
